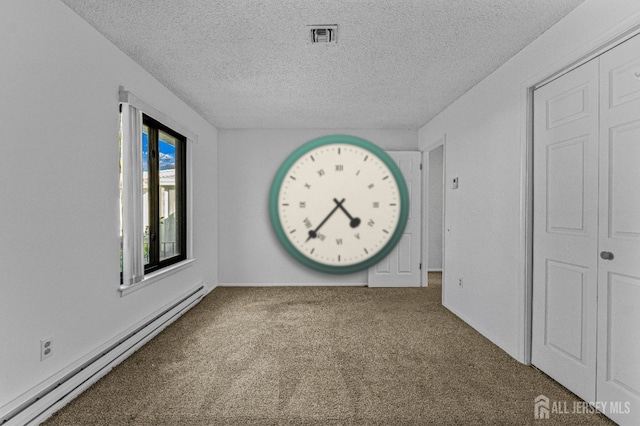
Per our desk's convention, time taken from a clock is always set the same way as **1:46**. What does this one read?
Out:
**4:37**
